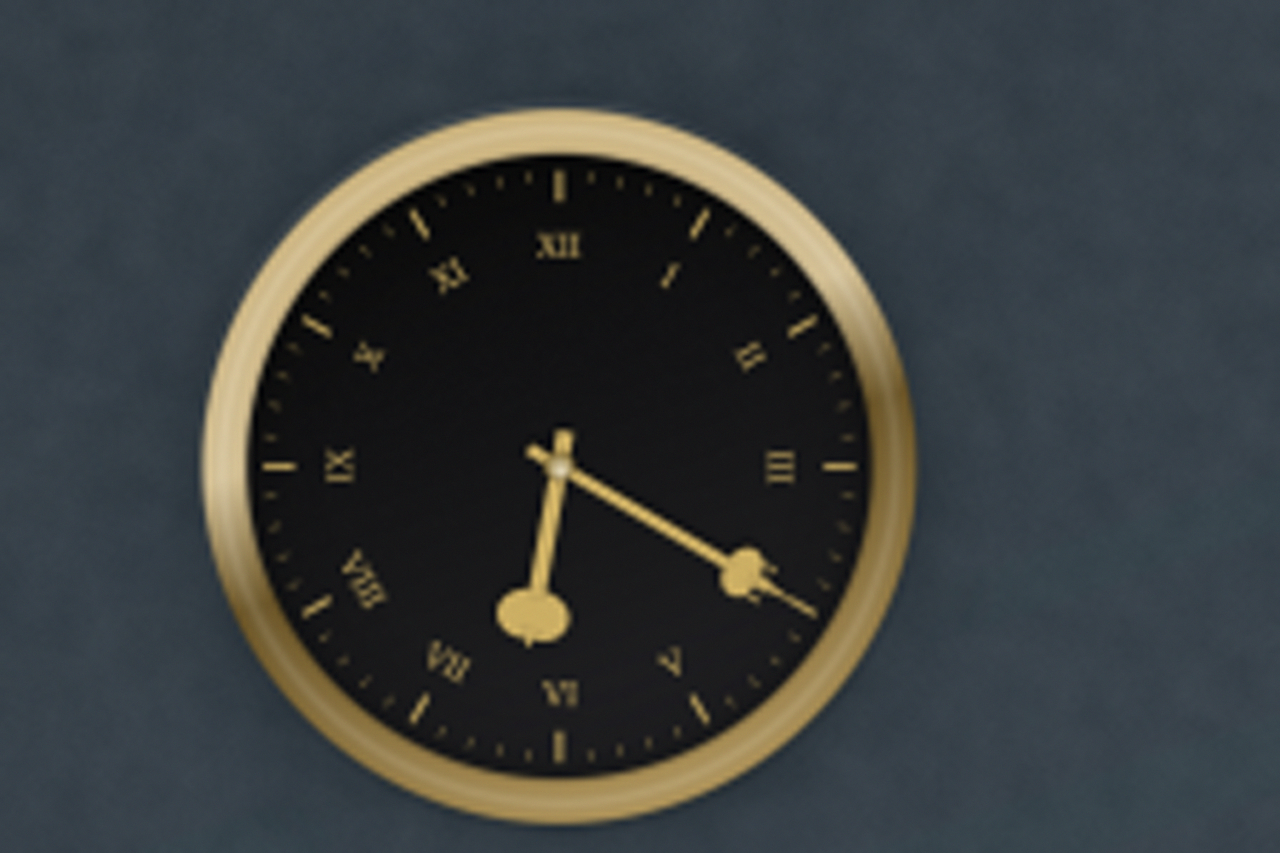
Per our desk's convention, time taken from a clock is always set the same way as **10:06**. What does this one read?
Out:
**6:20**
